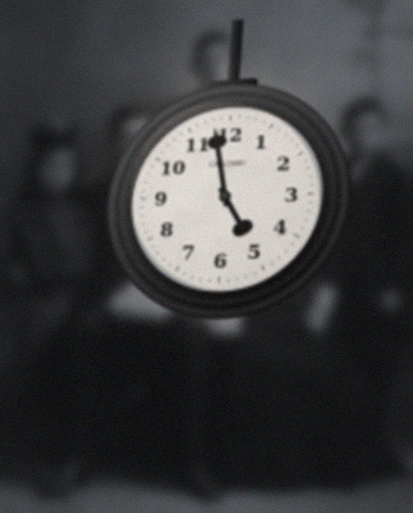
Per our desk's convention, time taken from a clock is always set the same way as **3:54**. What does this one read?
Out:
**4:58**
